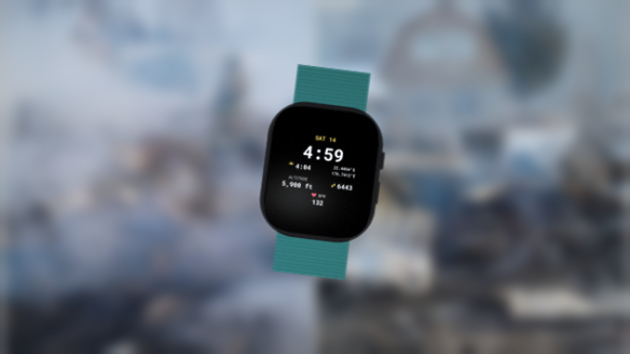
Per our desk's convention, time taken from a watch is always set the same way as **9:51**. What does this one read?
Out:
**4:59**
